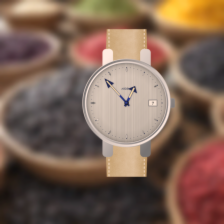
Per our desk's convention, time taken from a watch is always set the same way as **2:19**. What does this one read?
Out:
**12:53**
